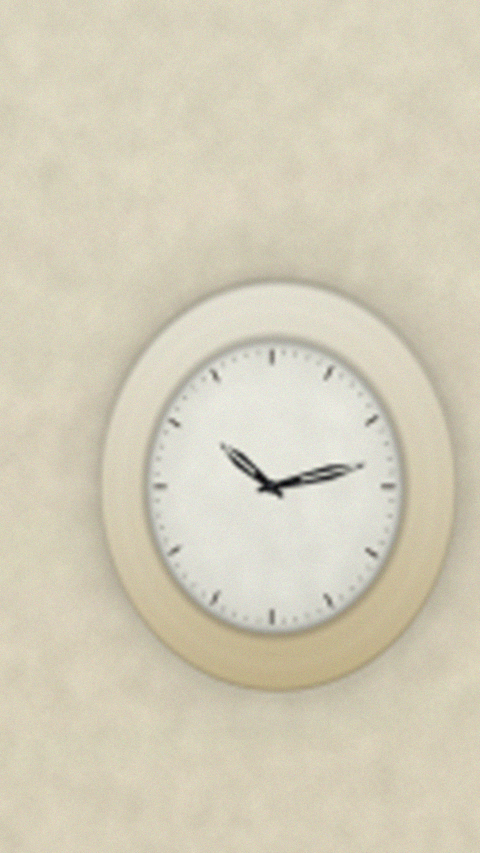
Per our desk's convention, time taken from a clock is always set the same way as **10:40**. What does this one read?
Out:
**10:13**
